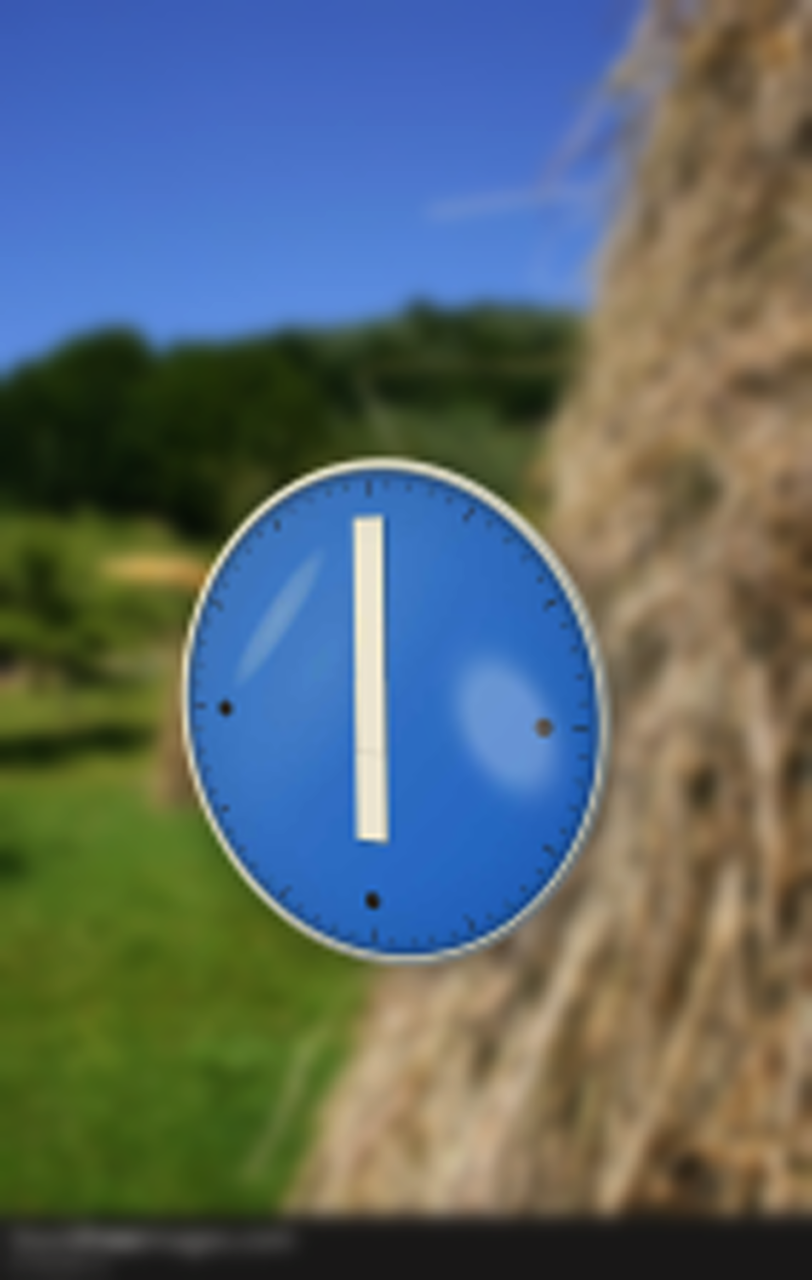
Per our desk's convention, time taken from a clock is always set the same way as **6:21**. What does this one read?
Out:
**6:00**
